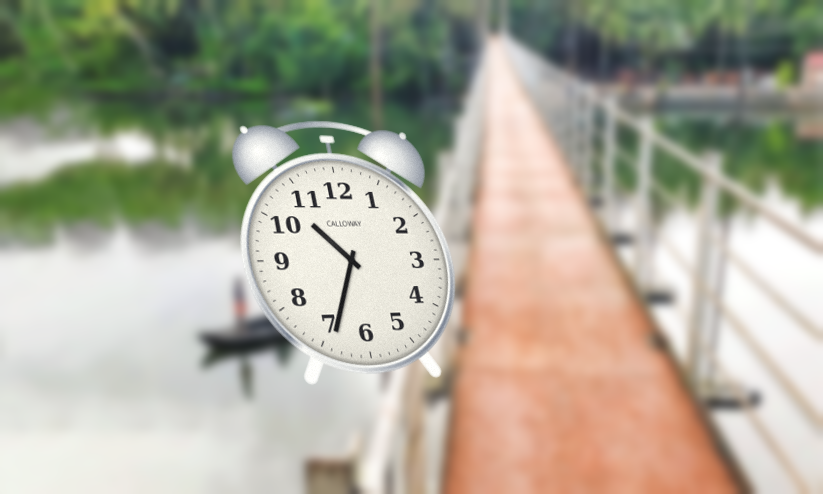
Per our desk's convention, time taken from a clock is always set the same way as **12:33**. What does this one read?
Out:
**10:34**
